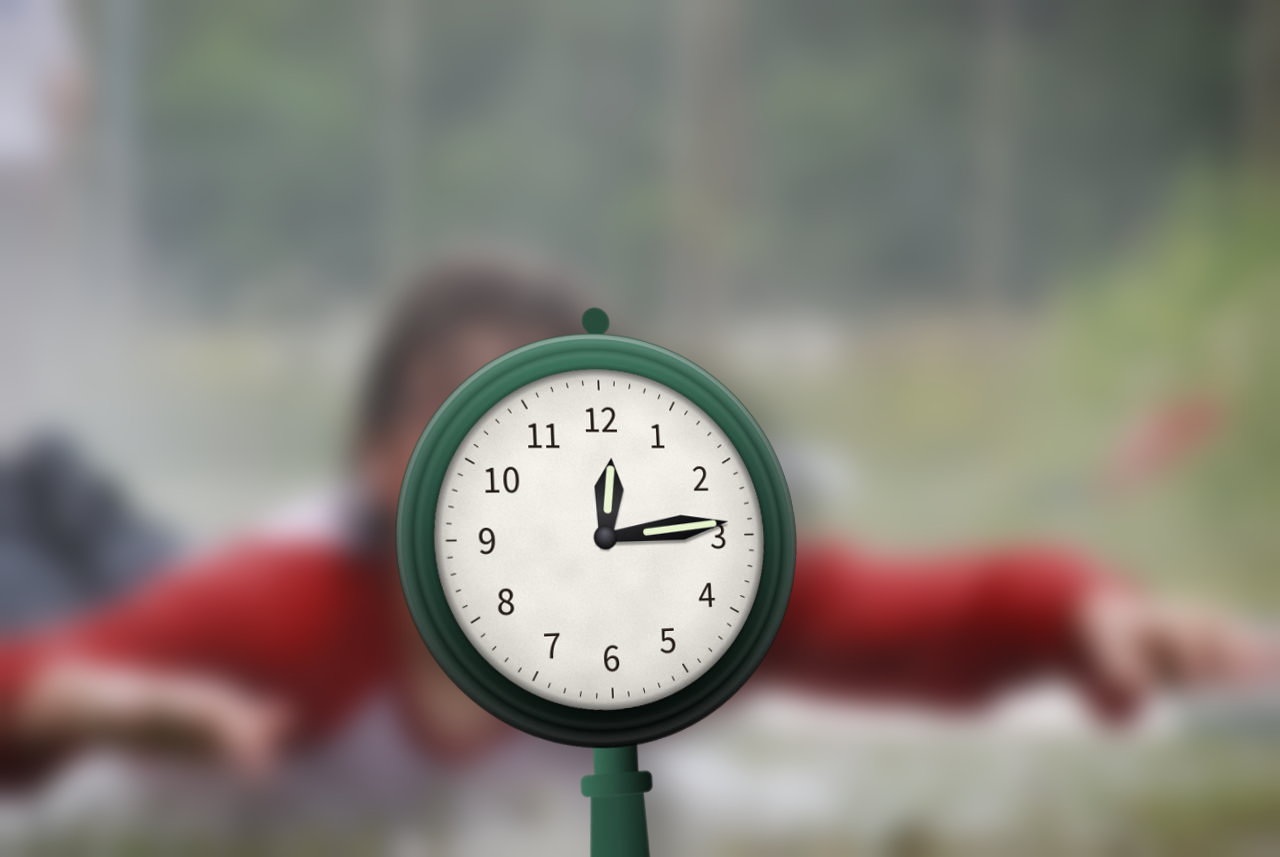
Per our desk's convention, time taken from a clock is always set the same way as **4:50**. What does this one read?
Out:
**12:14**
